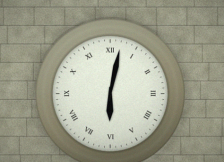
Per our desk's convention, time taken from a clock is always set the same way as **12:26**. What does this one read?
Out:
**6:02**
